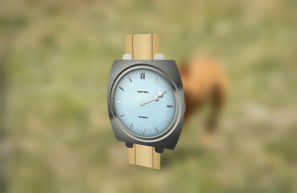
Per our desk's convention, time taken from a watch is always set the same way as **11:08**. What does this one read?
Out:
**2:10**
